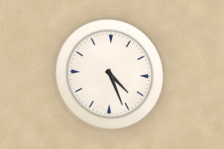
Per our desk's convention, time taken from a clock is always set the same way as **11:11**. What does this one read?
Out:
**4:26**
